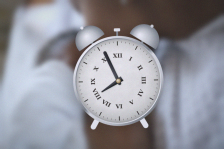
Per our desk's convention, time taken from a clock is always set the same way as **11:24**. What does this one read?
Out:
**7:56**
